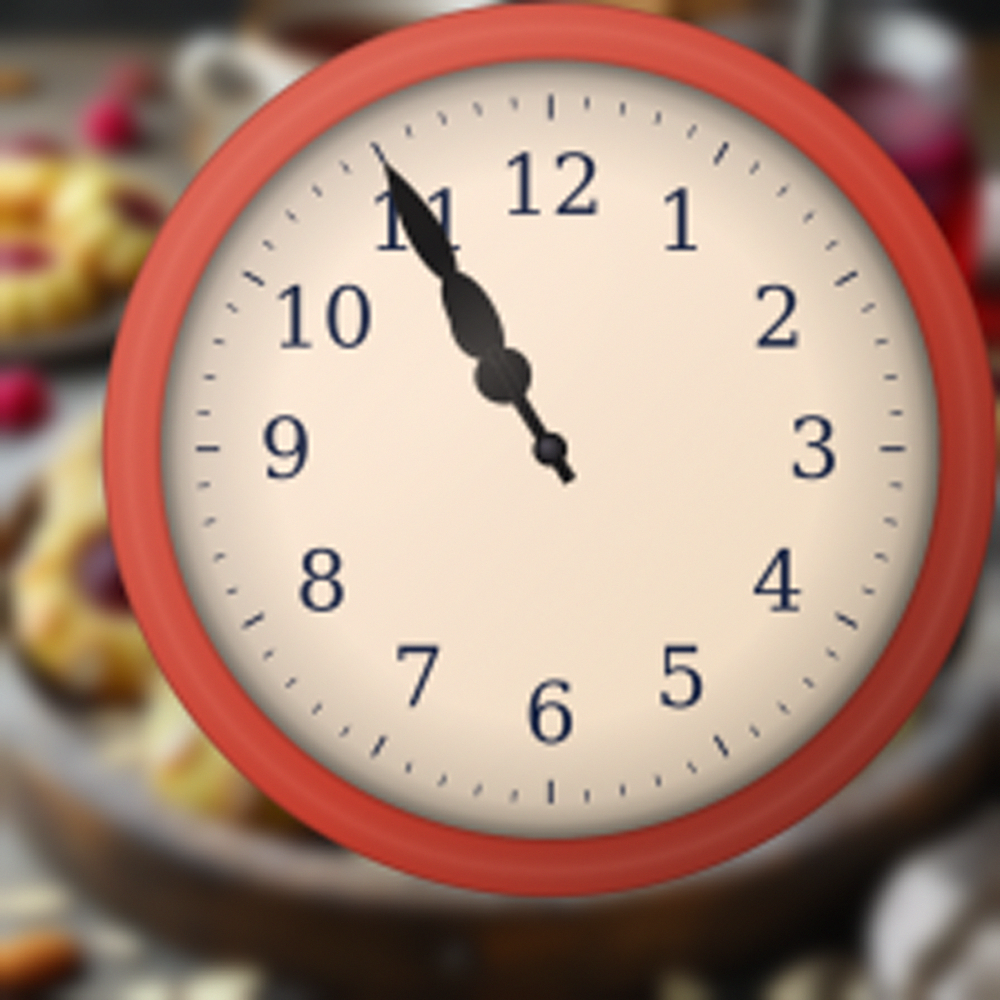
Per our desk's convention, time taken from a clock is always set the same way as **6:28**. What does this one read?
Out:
**10:55**
